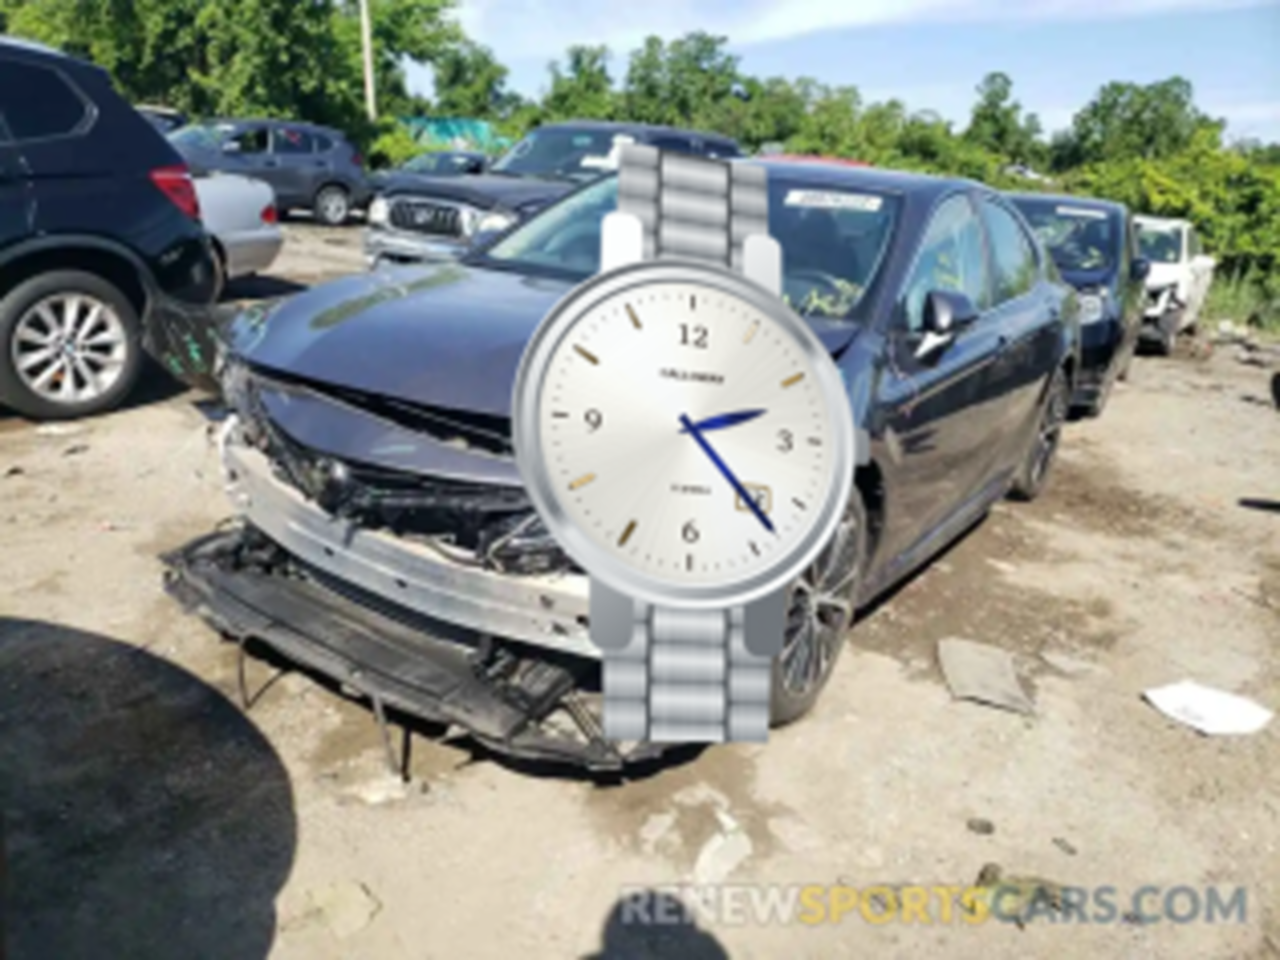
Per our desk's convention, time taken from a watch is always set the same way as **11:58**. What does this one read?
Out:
**2:23**
